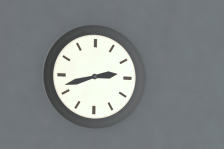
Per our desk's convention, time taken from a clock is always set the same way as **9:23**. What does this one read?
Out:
**2:42**
